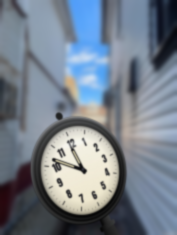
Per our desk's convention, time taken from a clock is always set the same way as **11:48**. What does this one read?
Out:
**11:52**
